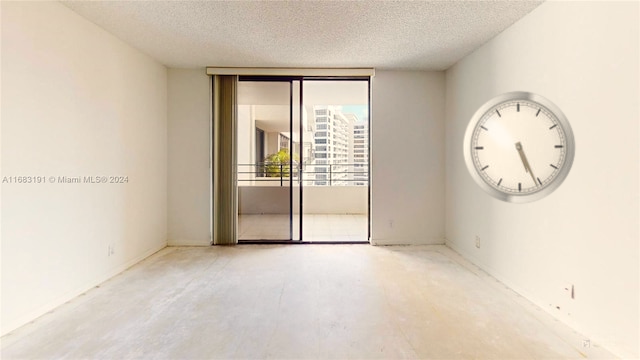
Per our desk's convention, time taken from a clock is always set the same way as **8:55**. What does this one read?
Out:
**5:26**
